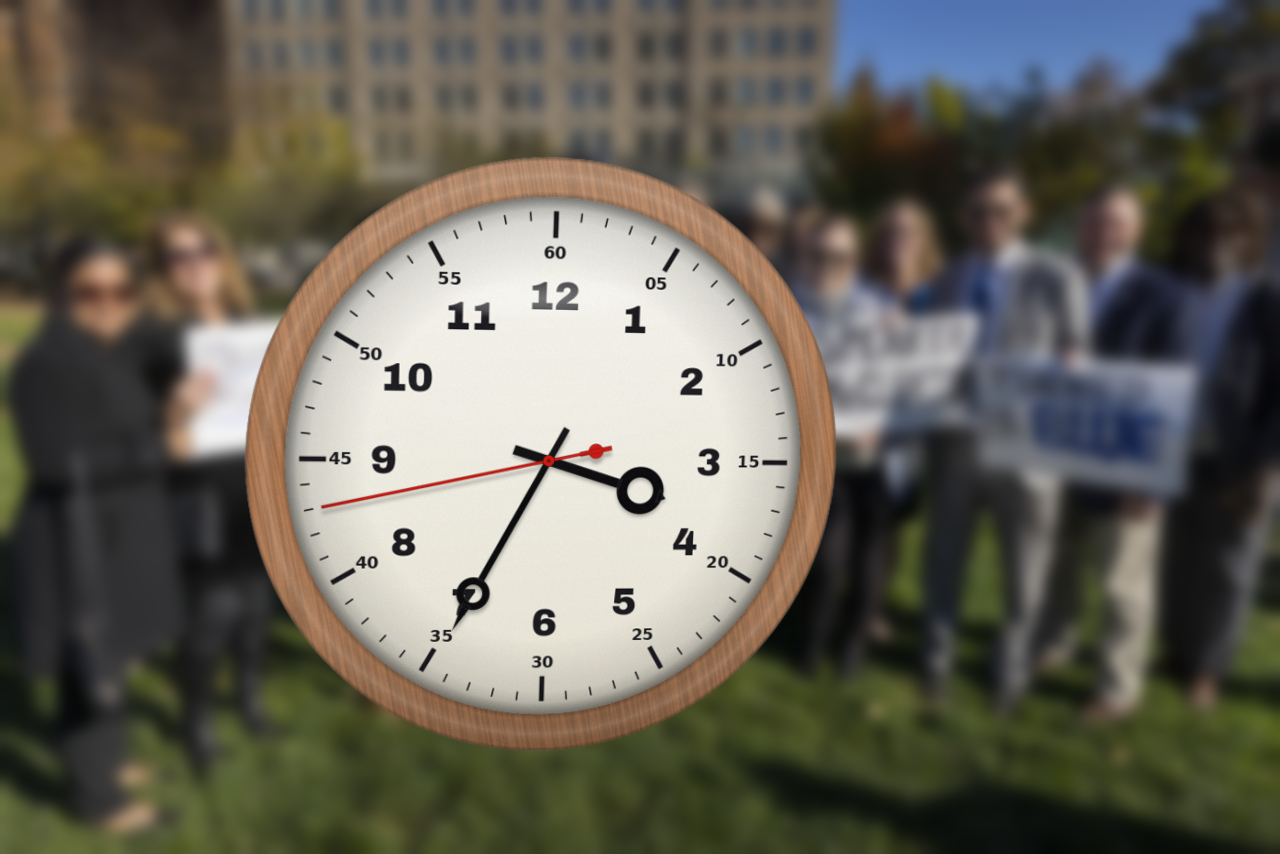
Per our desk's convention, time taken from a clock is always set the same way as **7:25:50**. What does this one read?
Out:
**3:34:43**
